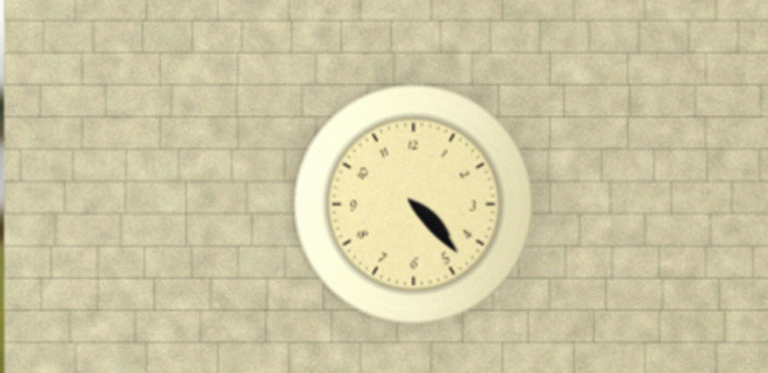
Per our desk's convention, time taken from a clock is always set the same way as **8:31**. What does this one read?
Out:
**4:23**
